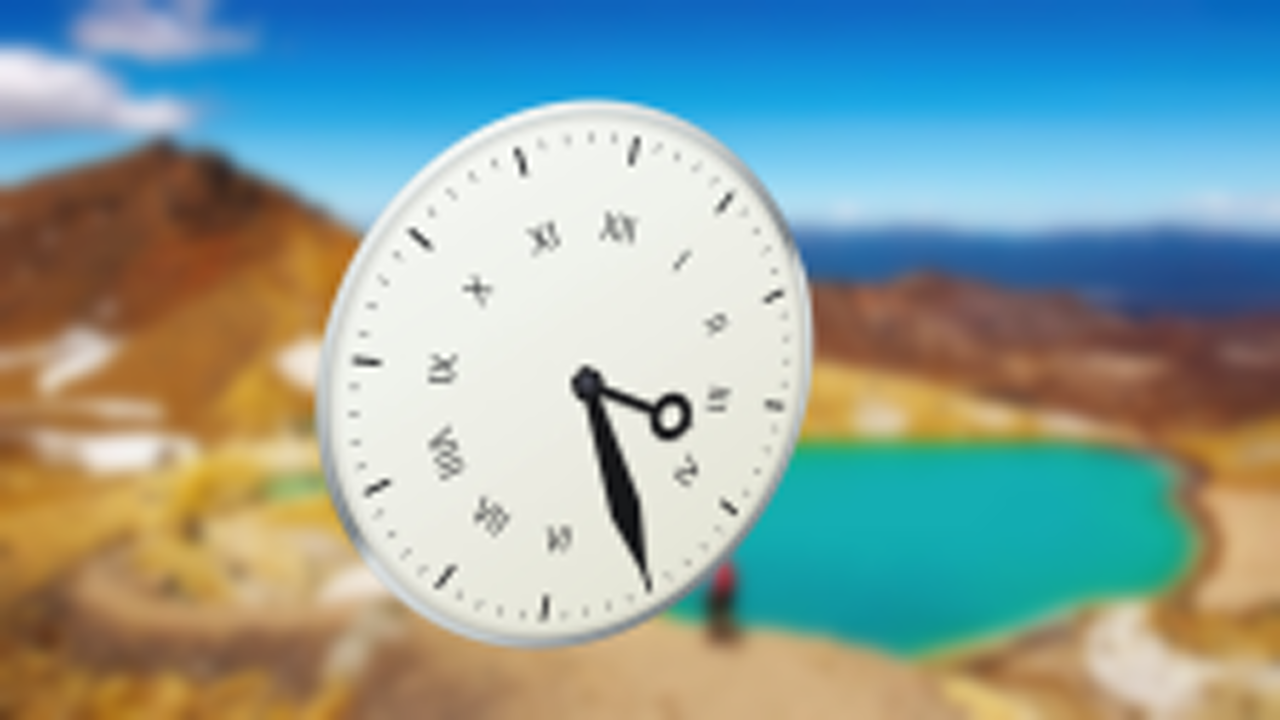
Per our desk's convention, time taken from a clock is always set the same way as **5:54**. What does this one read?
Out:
**3:25**
